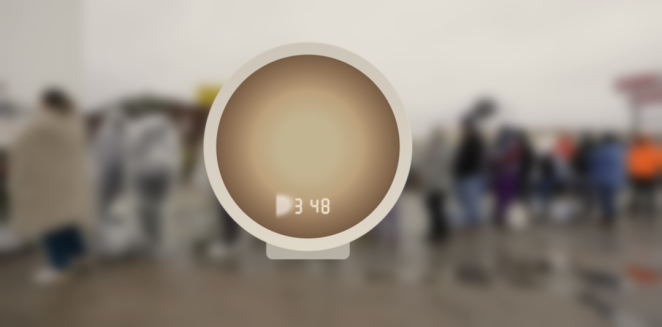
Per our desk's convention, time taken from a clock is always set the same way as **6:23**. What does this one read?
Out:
**3:48**
